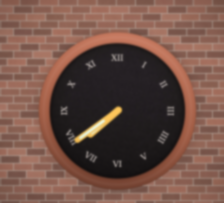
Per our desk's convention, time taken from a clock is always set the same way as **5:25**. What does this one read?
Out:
**7:39**
